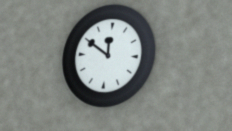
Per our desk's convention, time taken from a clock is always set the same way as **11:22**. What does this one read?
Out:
**11:50**
